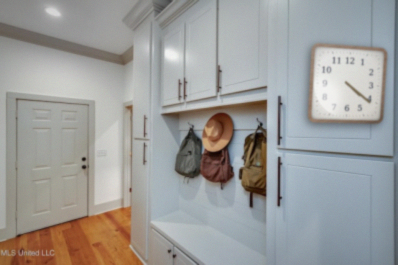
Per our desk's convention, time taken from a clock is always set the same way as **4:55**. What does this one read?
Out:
**4:21**
